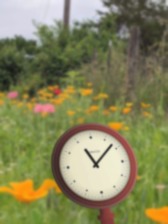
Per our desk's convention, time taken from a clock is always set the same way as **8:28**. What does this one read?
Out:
**11:08**
